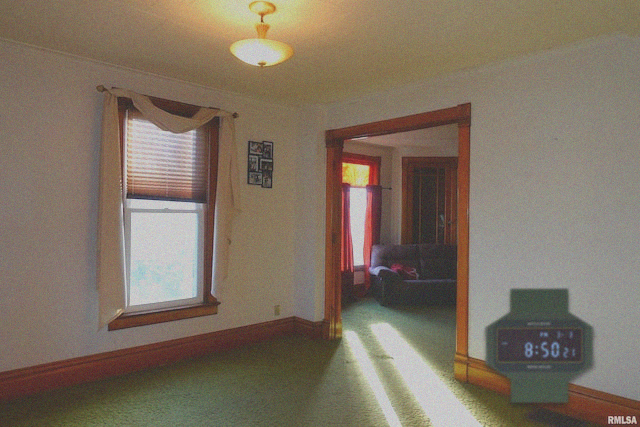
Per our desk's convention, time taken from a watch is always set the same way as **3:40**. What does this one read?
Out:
**8:50**
